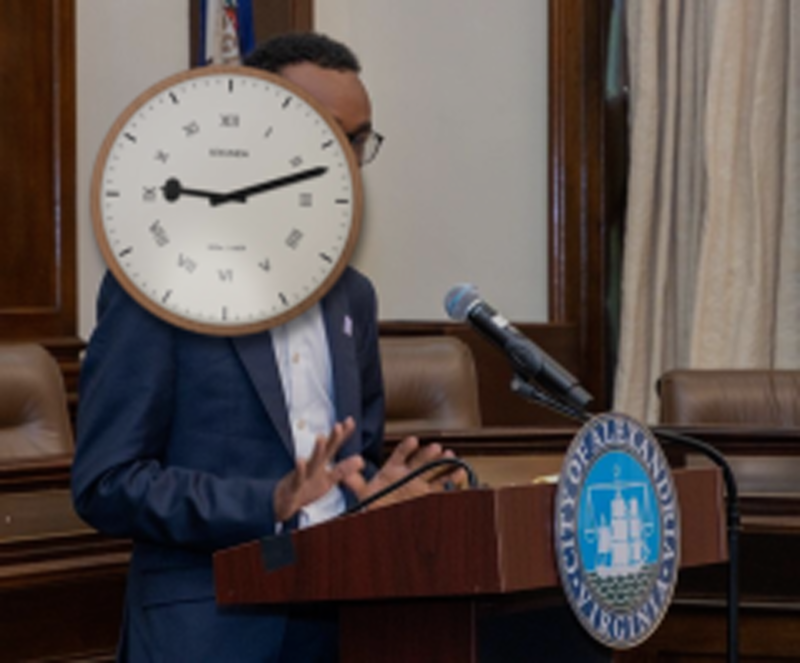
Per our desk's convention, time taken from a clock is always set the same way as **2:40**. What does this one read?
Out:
**9:12**
